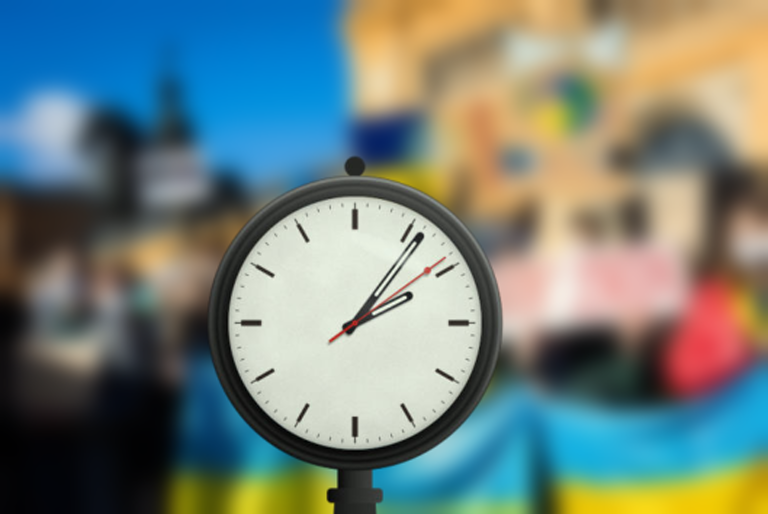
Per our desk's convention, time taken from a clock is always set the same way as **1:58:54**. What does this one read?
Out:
**2:06:09**
